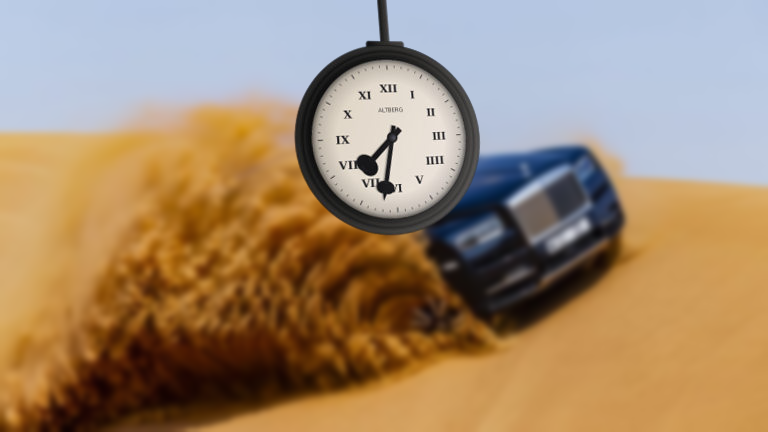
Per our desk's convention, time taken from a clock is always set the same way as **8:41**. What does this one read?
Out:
**7:32**
